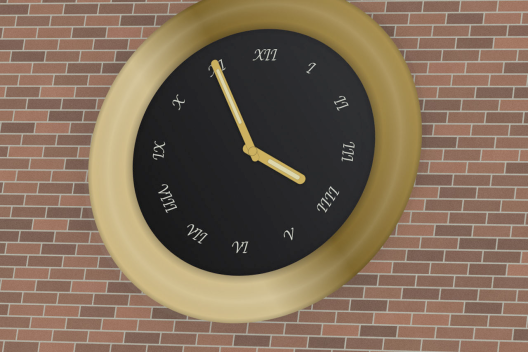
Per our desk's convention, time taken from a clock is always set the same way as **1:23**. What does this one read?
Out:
**3:55**
